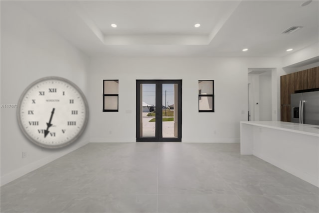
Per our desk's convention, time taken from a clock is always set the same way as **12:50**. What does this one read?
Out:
**6:33**
